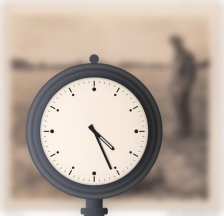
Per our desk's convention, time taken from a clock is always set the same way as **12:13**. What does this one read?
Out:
**4:26**
